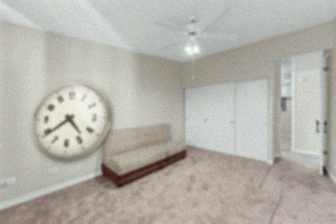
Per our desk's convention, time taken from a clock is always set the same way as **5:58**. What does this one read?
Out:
**4:39**
